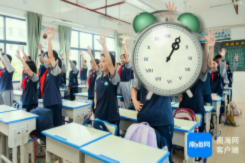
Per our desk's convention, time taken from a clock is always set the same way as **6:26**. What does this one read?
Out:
**1:05**
